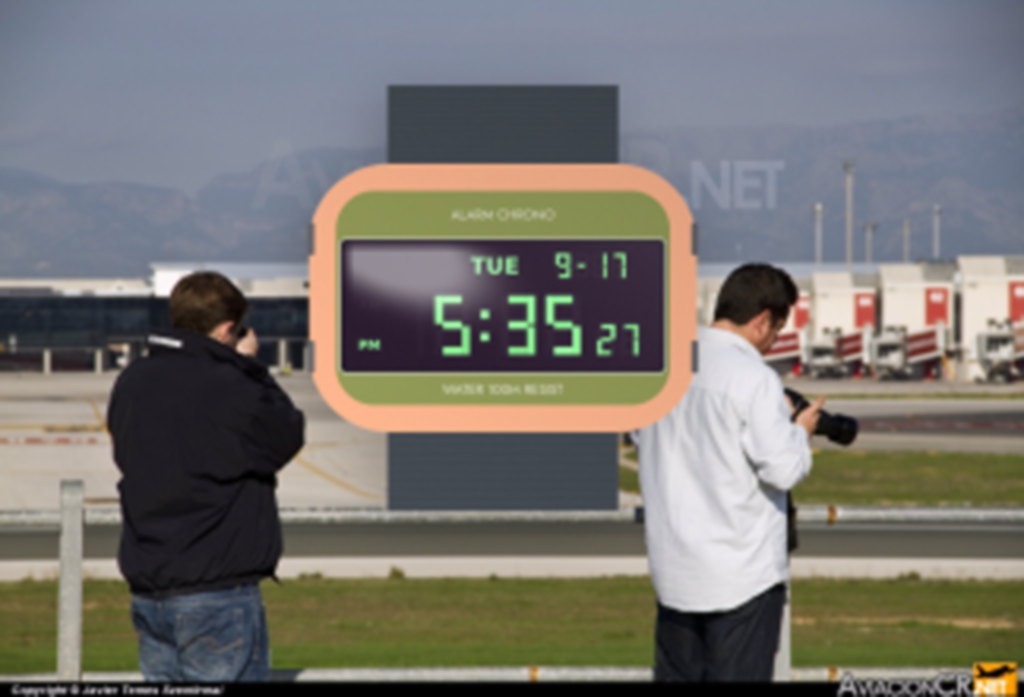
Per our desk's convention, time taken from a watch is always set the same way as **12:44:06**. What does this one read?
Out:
**5:35:27**
